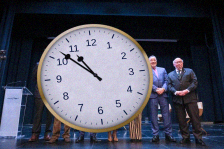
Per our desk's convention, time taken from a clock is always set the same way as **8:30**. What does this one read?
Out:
**10:52**
